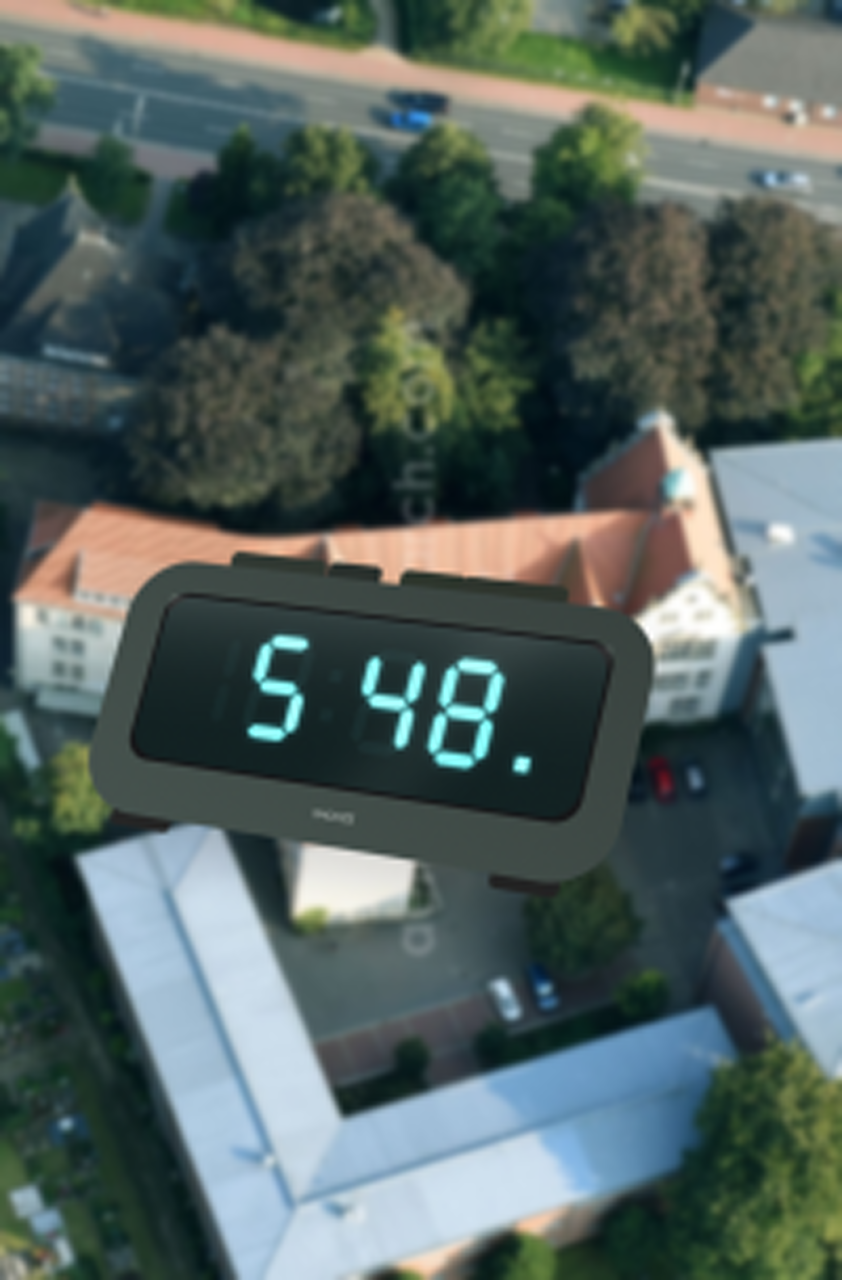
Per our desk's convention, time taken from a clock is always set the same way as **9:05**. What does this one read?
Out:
**5:48**
